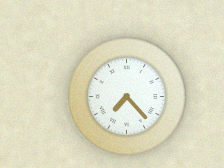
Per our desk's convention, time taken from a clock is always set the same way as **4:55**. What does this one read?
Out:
**7:23**
